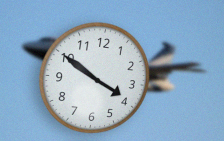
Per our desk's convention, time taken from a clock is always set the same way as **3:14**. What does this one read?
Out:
**3:50**
